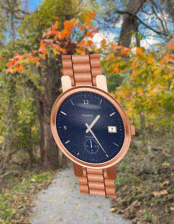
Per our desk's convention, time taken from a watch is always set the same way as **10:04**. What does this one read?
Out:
**1:25**
